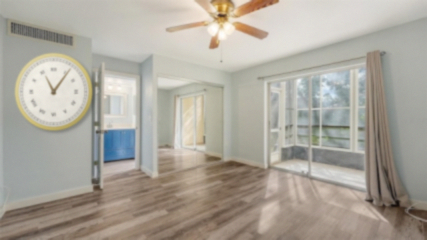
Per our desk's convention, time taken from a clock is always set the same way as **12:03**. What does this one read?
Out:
**11:06**
